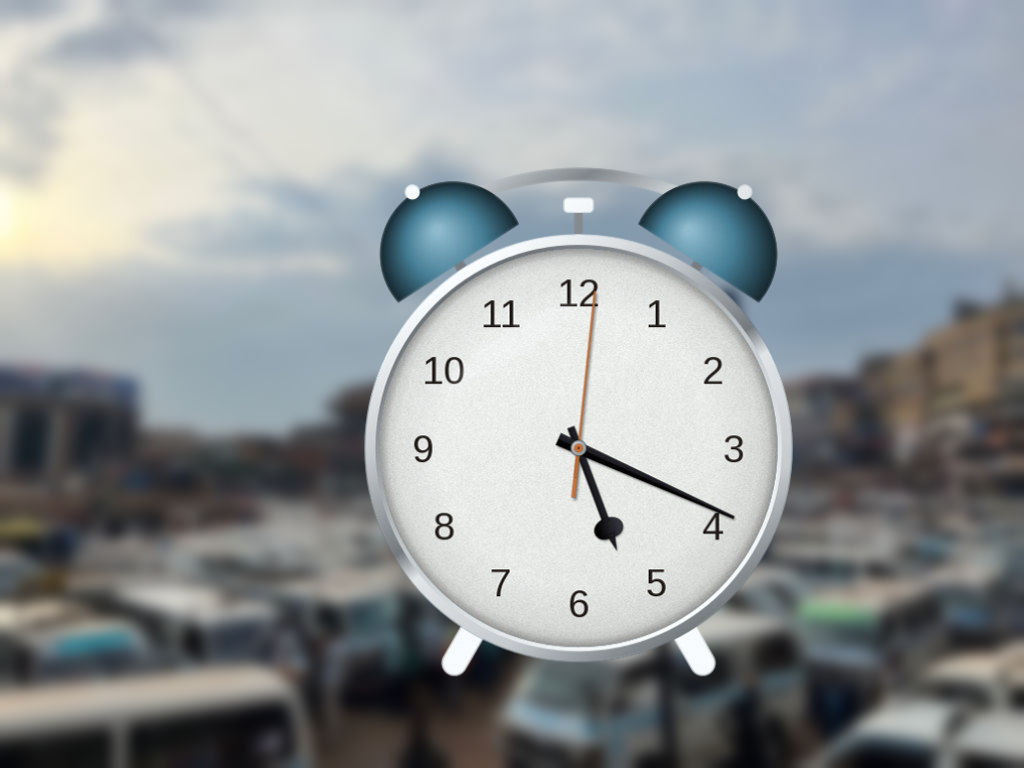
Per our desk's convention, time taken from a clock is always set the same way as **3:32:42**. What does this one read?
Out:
**5:19:01**
